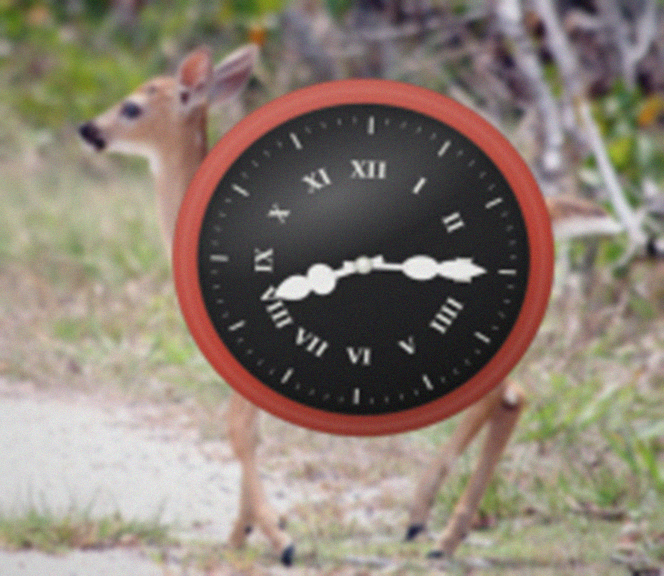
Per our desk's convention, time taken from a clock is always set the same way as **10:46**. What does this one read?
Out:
**8:15**
